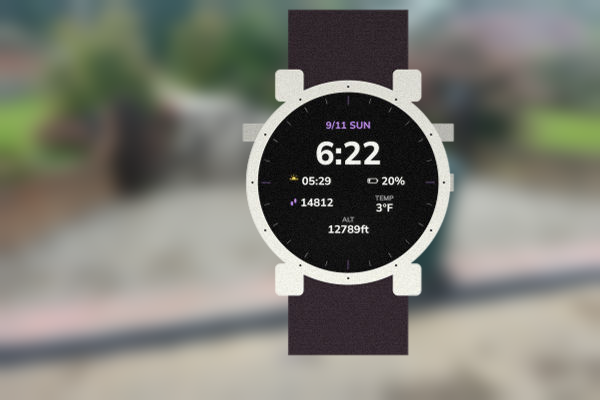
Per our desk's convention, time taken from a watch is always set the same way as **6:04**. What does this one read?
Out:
**6:22**
